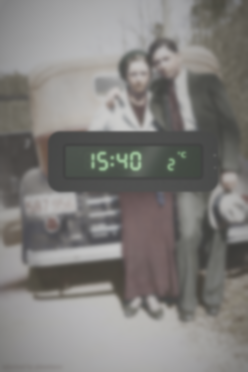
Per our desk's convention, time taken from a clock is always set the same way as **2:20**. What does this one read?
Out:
**15:40**
